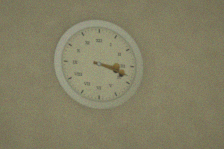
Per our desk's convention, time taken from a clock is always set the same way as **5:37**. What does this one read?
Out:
**3:18**
